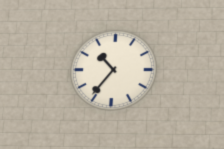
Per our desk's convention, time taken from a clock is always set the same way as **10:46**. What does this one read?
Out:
**10:36**
